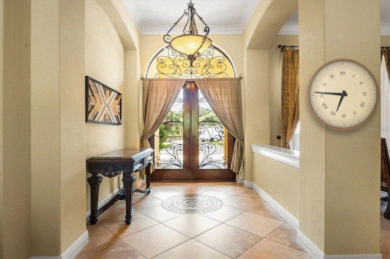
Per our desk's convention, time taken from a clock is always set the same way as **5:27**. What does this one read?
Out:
**6:46**
